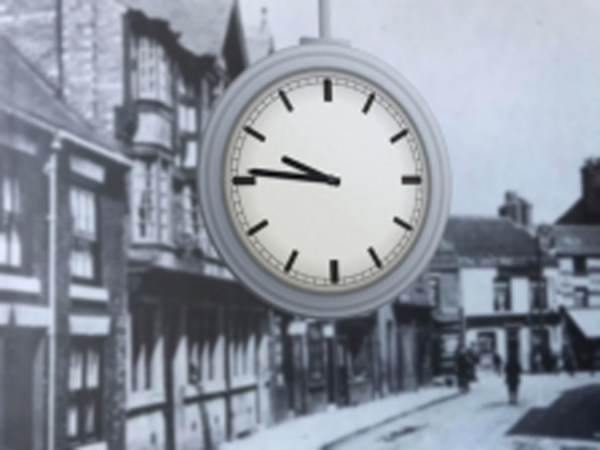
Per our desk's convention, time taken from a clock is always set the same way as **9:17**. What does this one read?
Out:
**9:46**
